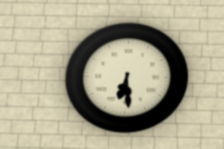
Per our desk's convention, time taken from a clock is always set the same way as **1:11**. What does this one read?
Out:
**6:29**
